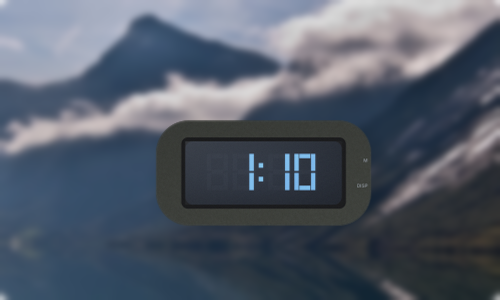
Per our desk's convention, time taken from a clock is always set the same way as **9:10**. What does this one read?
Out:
**1:10**
